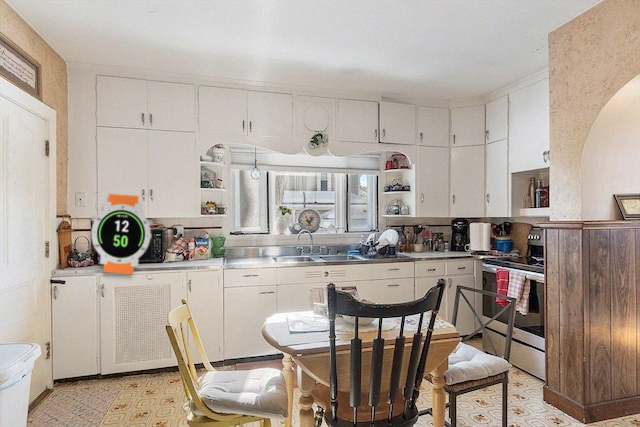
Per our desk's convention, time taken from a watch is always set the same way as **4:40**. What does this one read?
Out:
**12:50**
